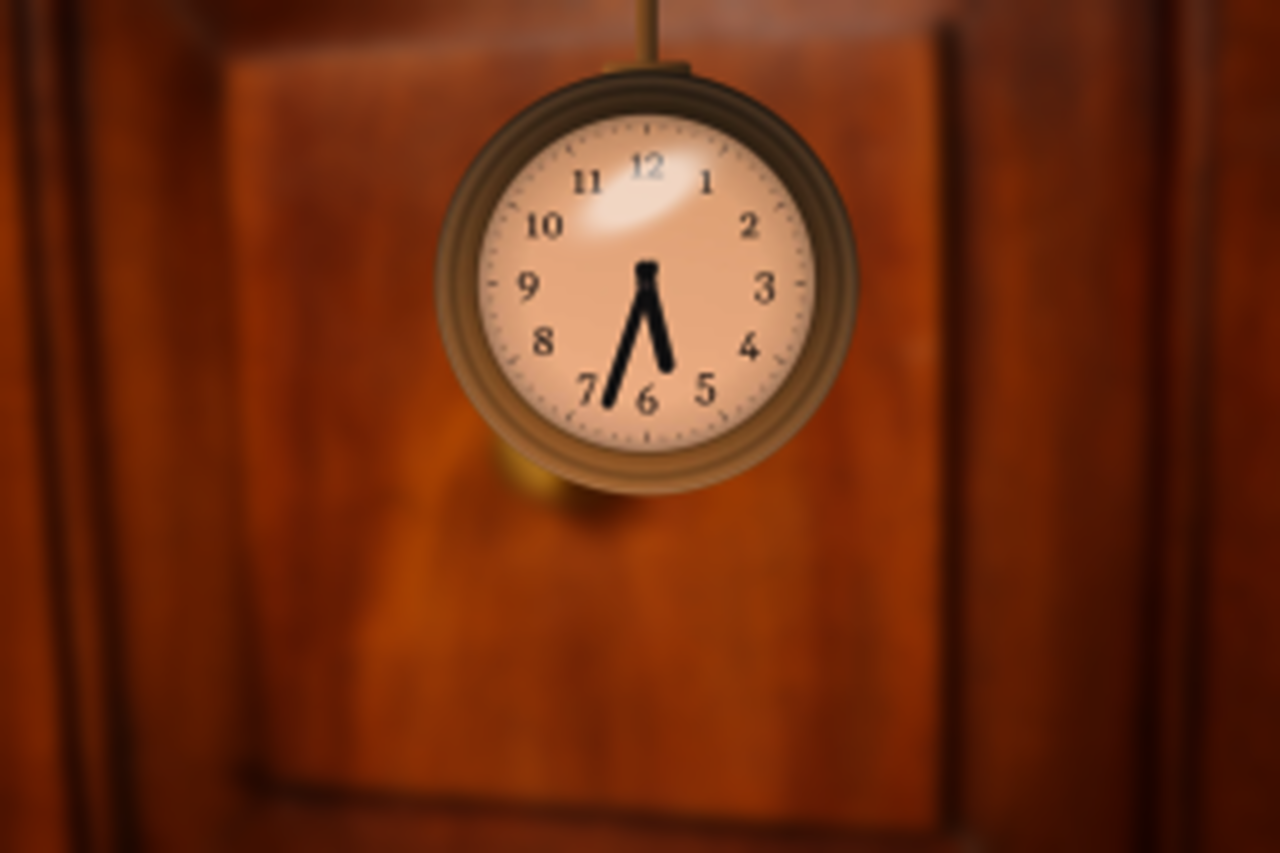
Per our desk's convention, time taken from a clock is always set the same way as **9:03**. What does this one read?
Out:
**5:33**
